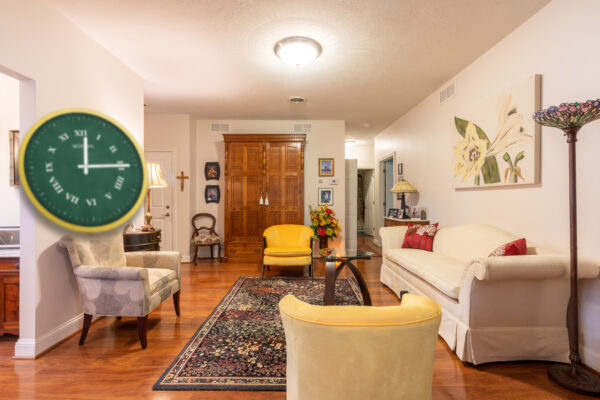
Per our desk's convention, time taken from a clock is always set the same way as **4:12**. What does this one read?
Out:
**12:15**
